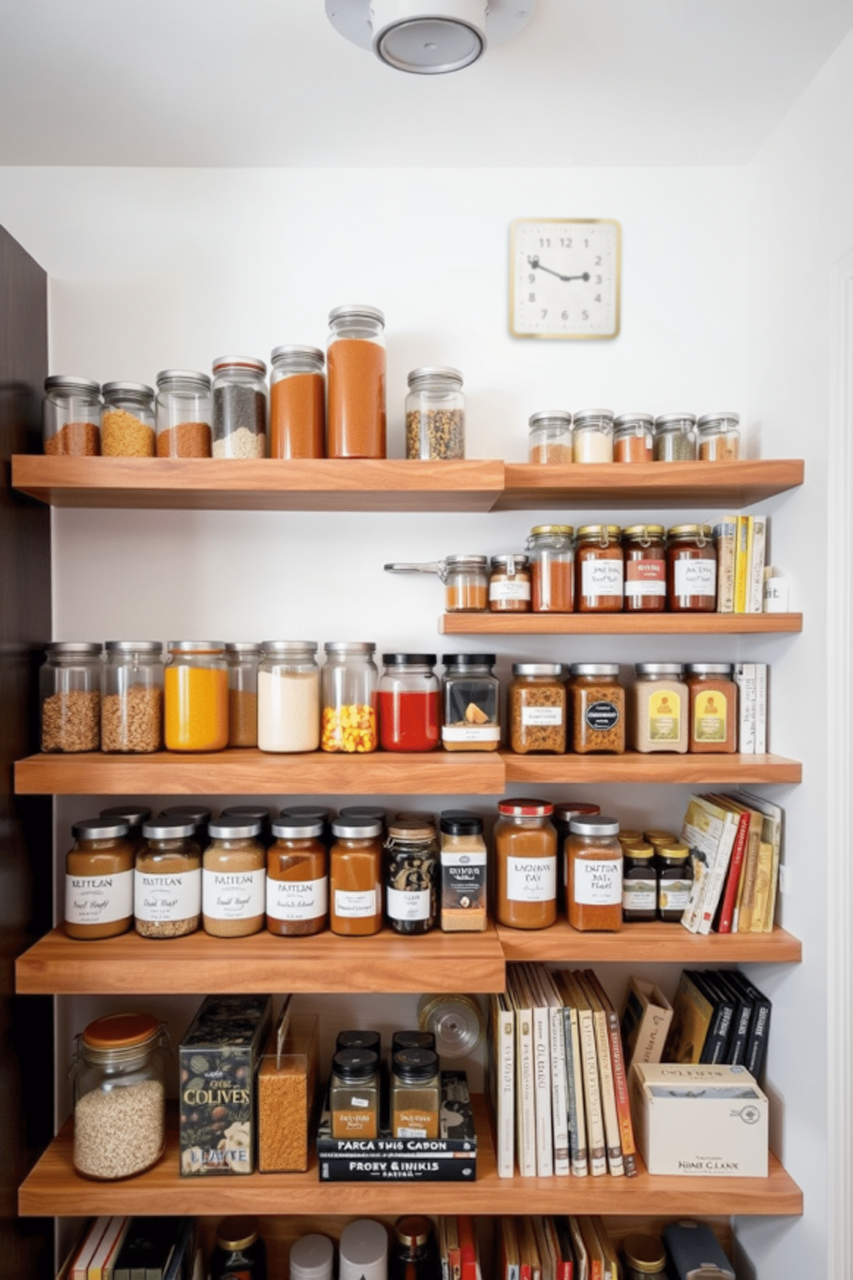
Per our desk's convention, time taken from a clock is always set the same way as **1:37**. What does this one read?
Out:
**2:49**
